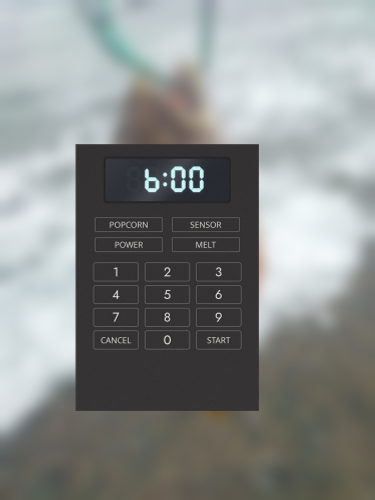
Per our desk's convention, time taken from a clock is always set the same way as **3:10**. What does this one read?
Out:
**6:00**
